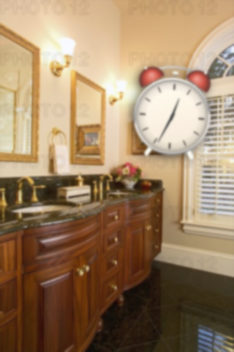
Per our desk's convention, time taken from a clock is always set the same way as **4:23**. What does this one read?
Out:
**12:34**
